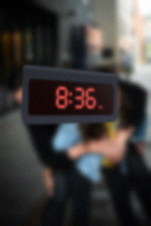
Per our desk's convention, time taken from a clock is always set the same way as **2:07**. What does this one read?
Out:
**8:36**
